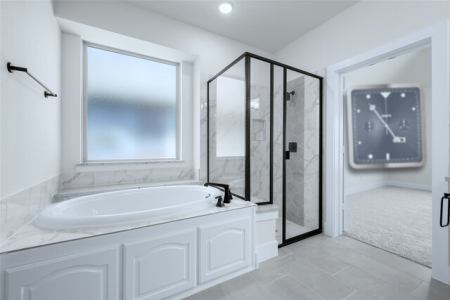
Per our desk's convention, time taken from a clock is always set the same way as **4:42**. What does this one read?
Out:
**4:54**
